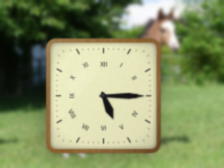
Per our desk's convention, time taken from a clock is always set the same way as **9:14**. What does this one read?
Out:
**5:15**
